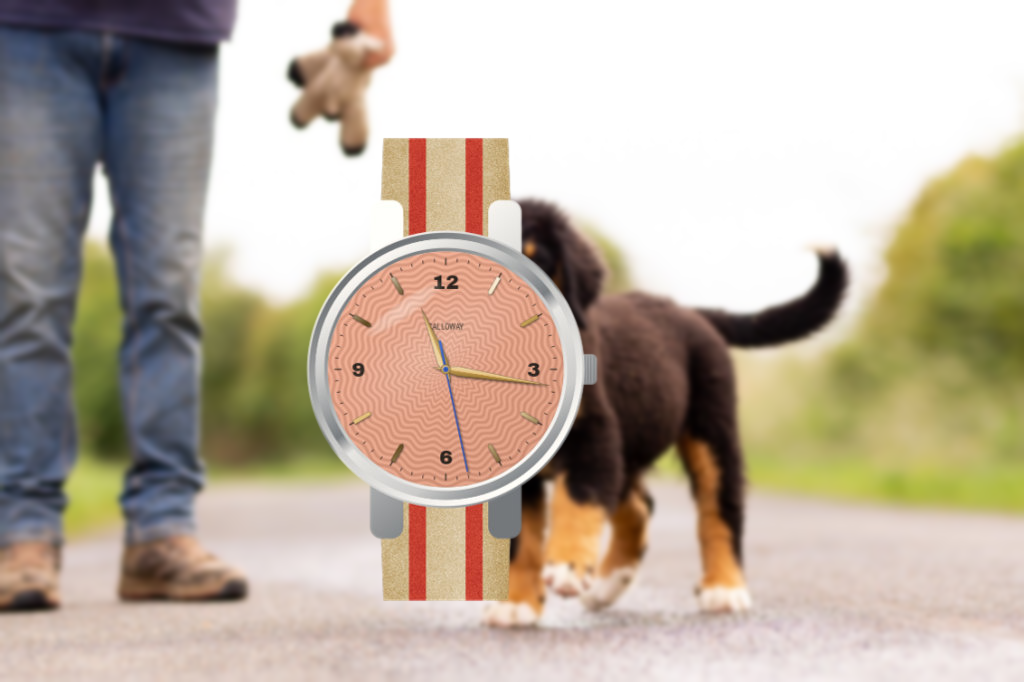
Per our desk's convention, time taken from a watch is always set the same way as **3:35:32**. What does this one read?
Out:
**11:16:28**
